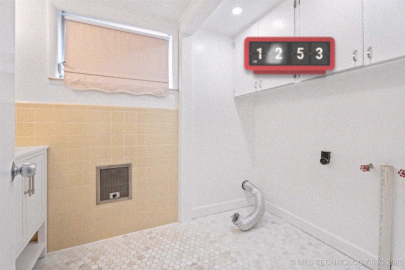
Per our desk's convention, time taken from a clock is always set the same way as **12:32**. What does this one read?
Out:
**12:53**
